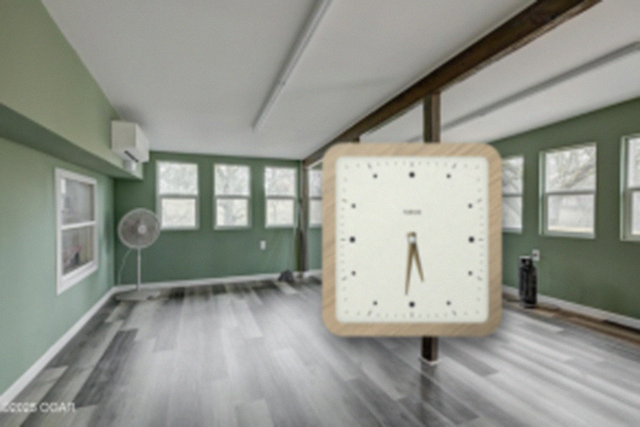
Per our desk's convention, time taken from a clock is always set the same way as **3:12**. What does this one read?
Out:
**5:31**
